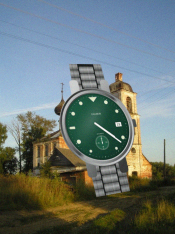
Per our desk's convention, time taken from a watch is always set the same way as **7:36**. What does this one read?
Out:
**4:22**
